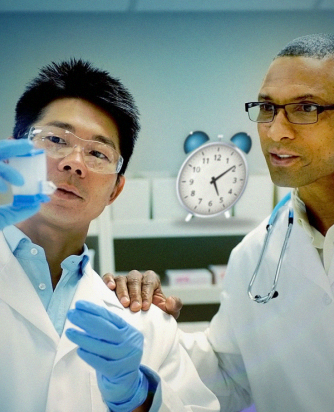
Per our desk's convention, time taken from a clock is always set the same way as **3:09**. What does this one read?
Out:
**5:09**
